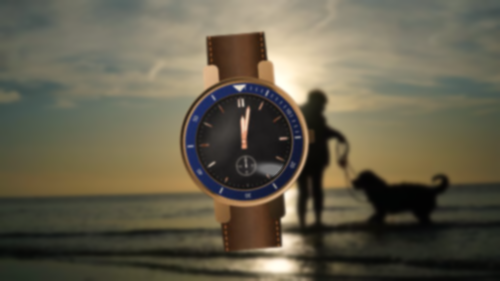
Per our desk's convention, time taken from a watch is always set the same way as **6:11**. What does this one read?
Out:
**12:02**
